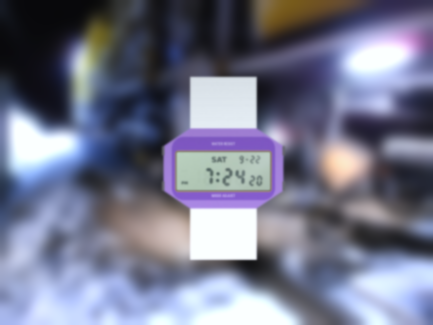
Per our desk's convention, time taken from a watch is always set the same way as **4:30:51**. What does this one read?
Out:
**7:24:20**
